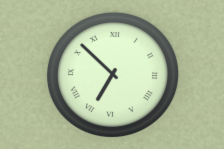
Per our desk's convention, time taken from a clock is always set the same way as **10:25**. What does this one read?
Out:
**6:52**
